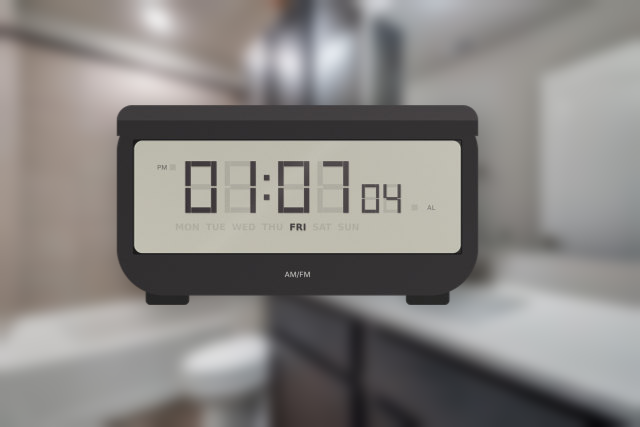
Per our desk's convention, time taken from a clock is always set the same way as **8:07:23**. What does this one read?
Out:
**1:07:04**
